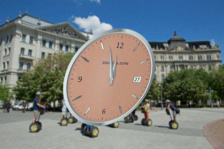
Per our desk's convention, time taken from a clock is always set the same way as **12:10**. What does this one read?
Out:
**11:57**
